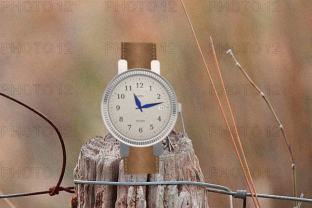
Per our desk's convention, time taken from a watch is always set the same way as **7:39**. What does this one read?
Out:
**11:13**
